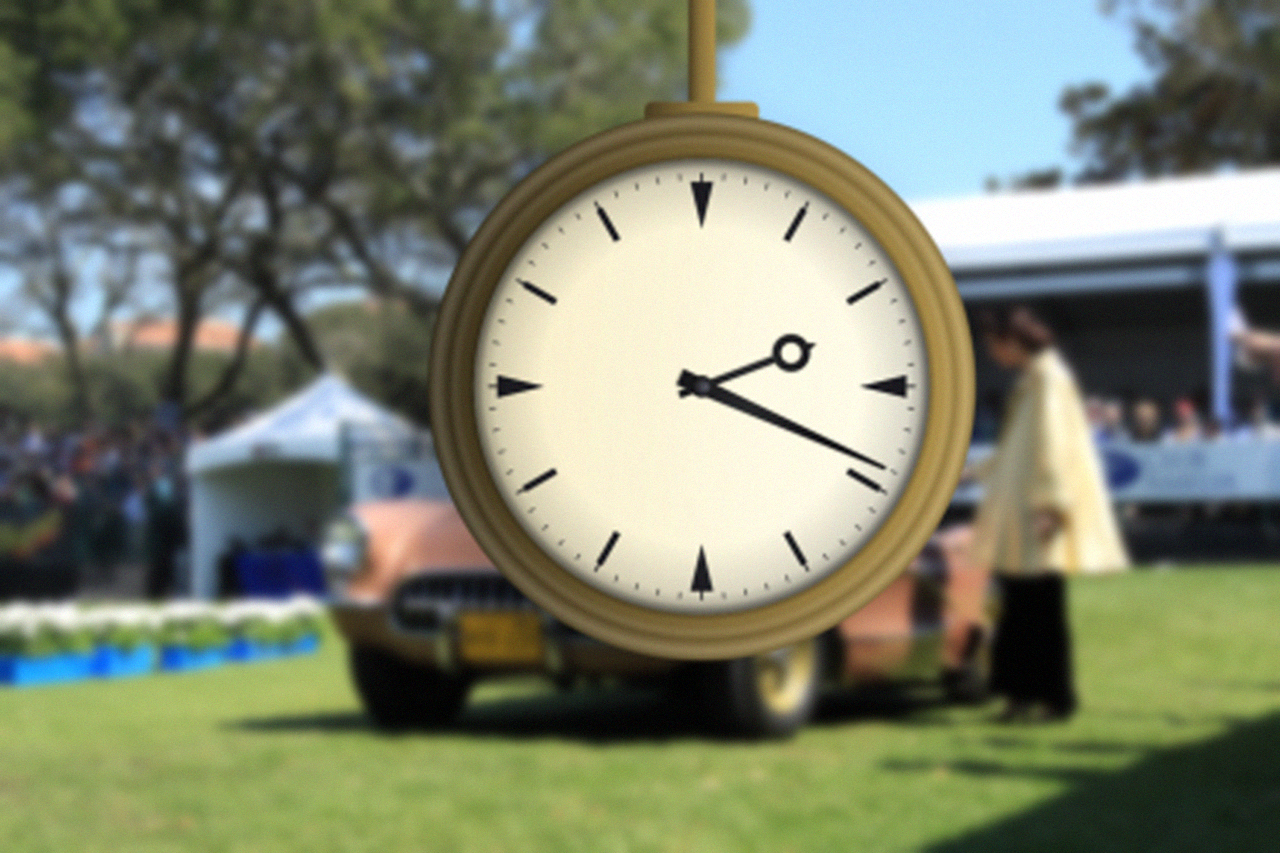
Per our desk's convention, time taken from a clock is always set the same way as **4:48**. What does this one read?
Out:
**2:19**
